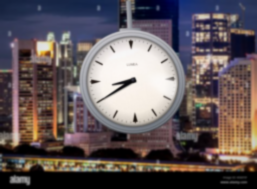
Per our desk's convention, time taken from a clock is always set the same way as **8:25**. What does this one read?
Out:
**8:40**
